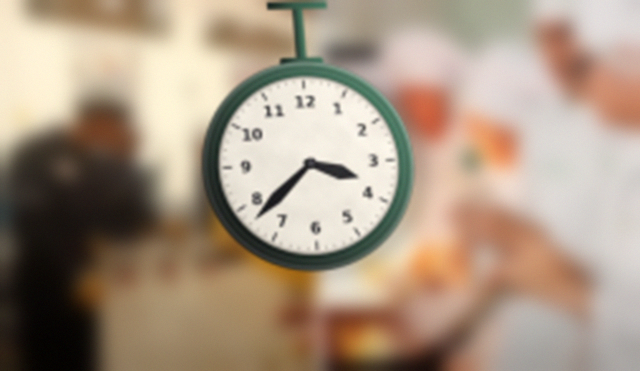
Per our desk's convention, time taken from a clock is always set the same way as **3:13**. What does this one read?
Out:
**3:38**
